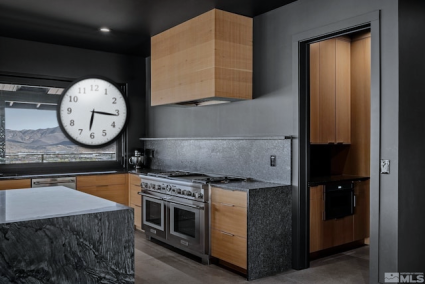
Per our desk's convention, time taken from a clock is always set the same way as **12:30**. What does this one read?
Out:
**6:16**
